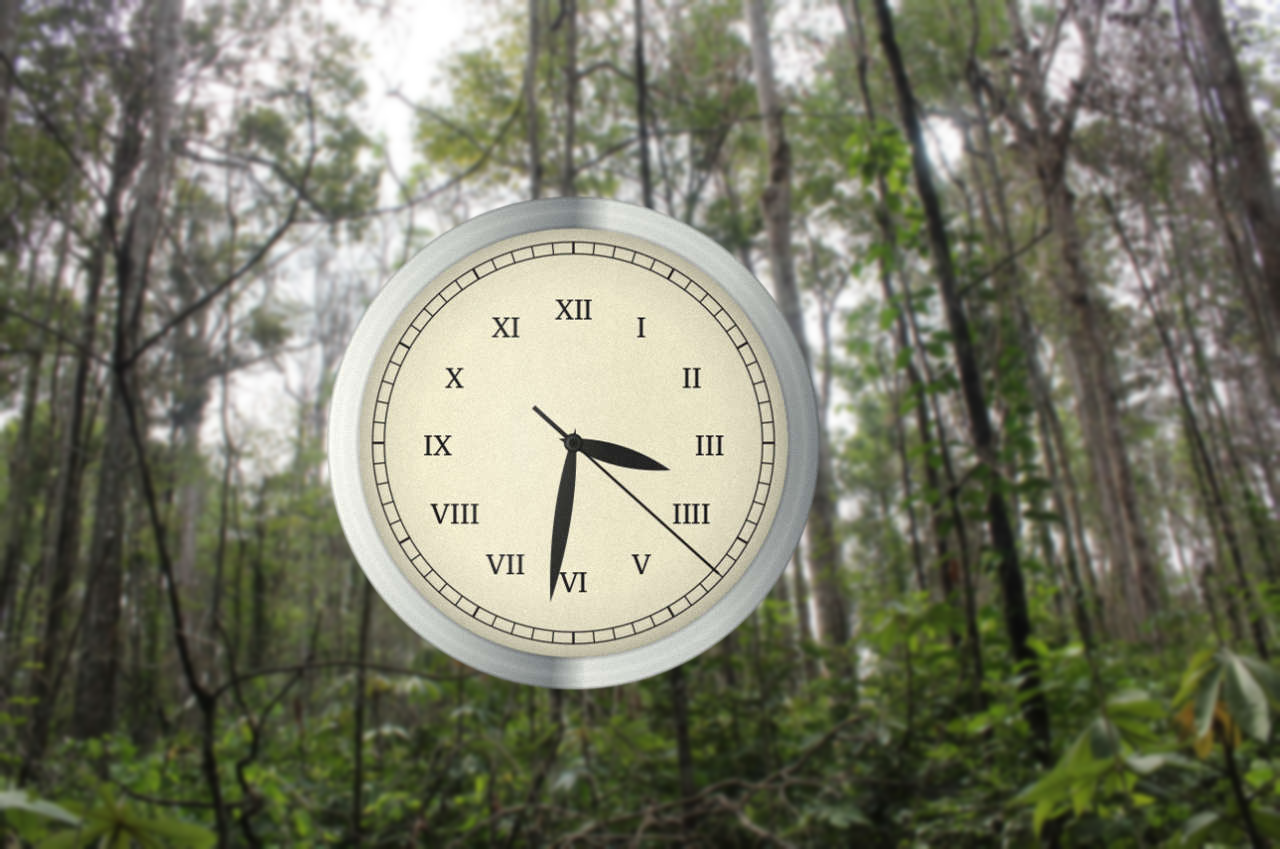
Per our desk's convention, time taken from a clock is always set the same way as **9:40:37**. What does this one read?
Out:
**3:31:22**
